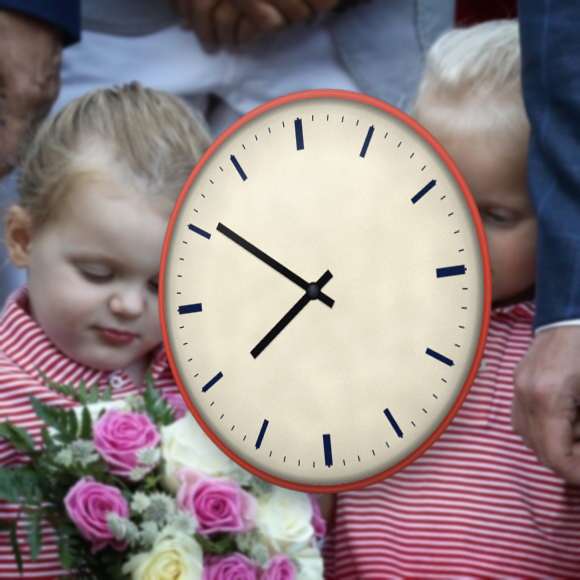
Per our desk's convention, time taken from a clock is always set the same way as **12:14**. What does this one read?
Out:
**7:51**
